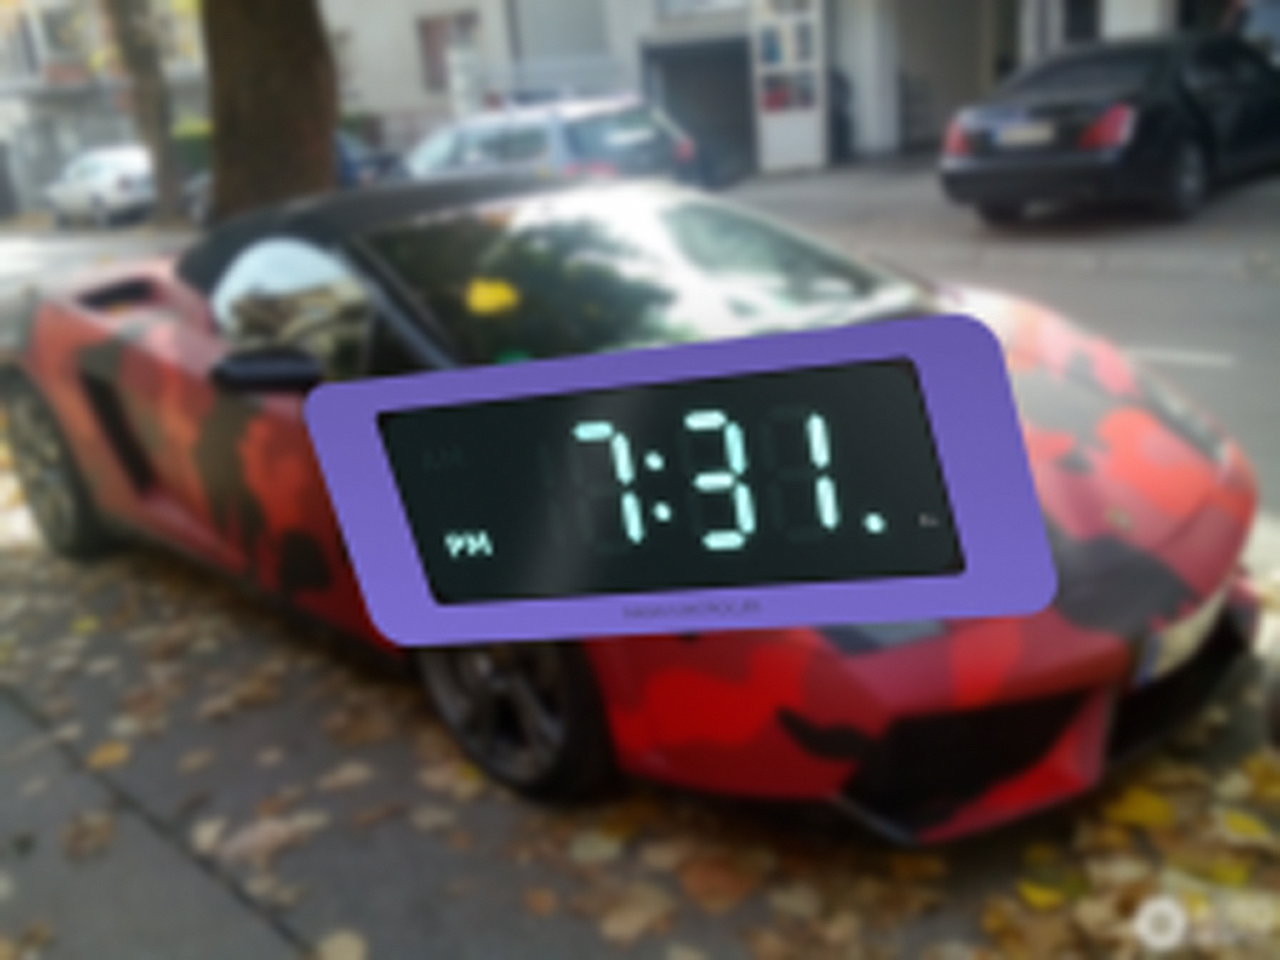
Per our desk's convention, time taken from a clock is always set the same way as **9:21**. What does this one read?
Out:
**7:31**
